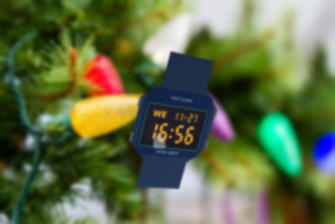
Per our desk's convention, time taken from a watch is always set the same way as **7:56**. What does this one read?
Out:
**16:56**
